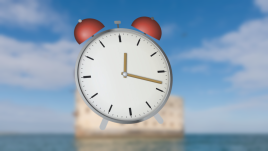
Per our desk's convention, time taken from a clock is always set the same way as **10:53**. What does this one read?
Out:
**12:18**
